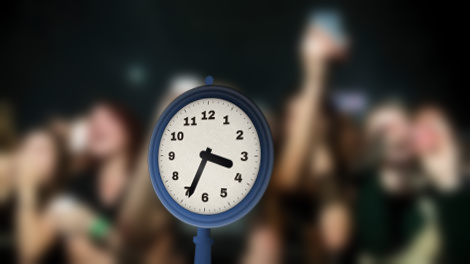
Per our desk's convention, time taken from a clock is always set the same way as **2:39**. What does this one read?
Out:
**3:34**
